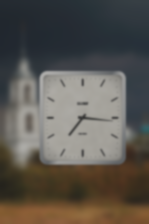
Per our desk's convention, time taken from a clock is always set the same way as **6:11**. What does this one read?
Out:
**7:16**
